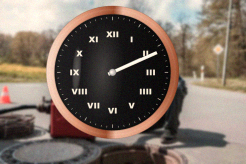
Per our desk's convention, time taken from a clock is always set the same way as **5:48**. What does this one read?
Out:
**2:11**
